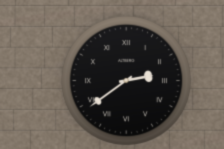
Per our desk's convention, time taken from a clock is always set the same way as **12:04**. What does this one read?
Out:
**2:39**
